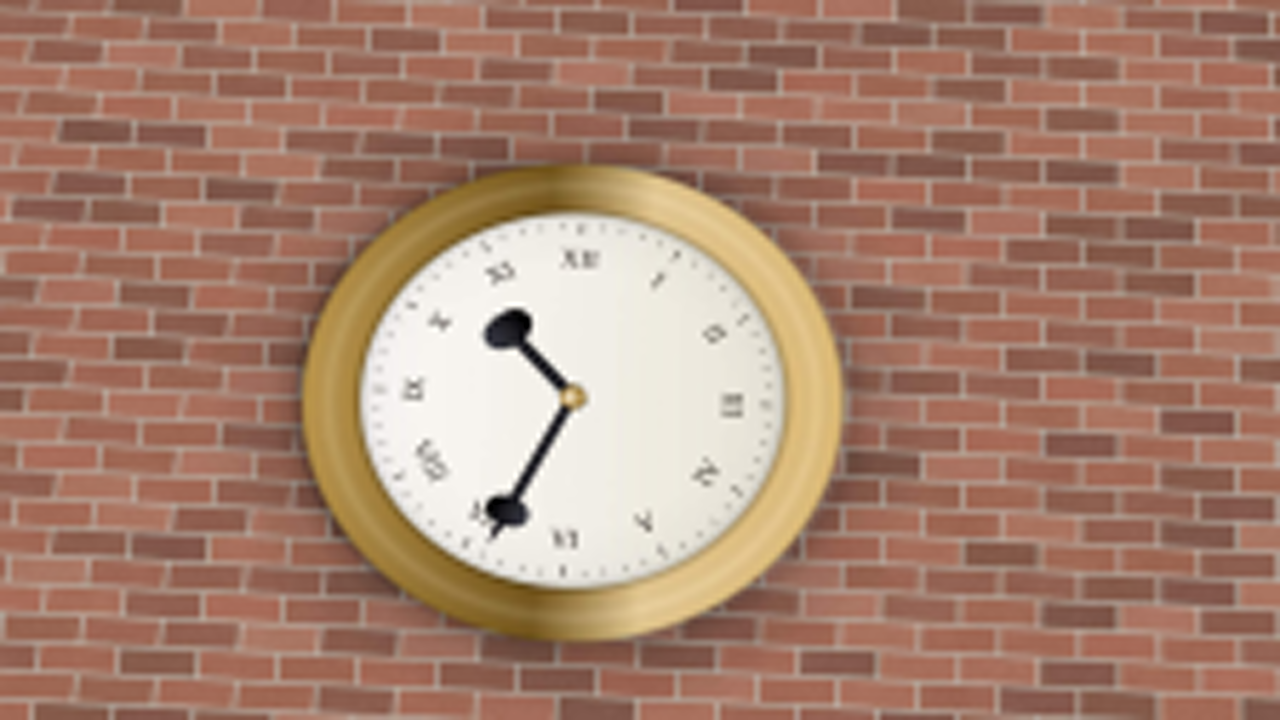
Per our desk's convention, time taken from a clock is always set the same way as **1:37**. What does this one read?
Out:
**10:34**
